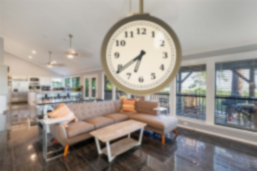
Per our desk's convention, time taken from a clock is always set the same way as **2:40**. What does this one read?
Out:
**6:39**
